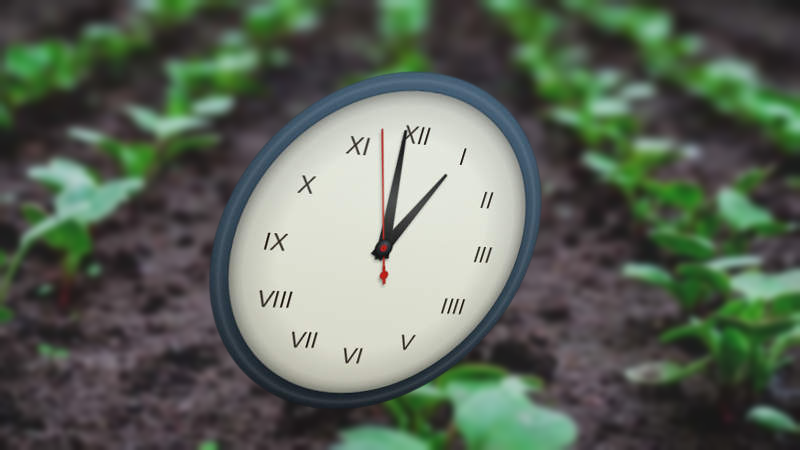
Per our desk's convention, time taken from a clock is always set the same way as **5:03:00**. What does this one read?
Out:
**12:58:57**
